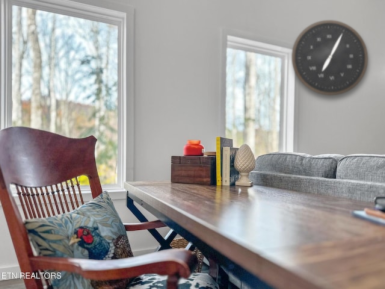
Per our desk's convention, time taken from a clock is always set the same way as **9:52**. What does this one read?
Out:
**7:05**
